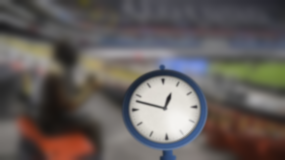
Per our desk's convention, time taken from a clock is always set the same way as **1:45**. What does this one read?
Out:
**12:48**
